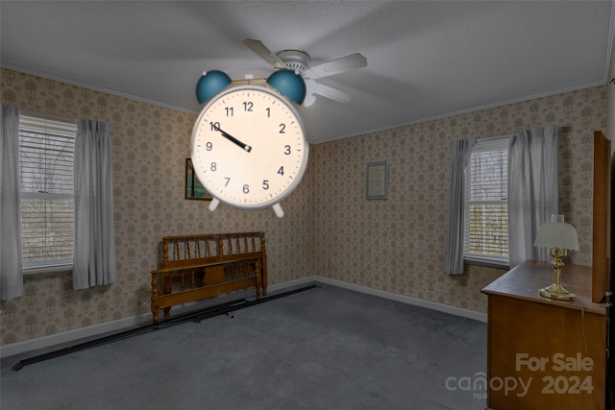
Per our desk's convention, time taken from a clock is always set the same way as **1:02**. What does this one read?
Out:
**9:50**
